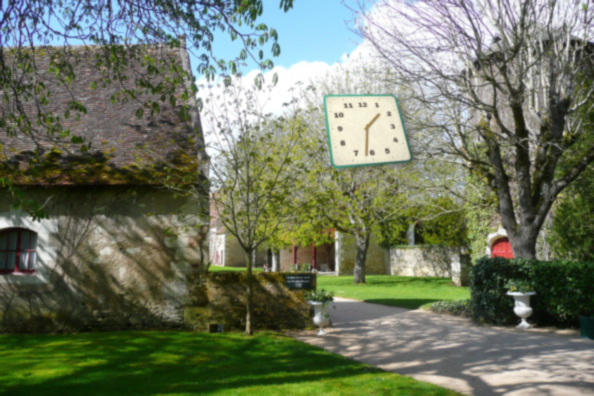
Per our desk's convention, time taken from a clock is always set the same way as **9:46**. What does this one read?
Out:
**1:32**
